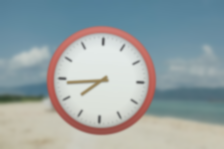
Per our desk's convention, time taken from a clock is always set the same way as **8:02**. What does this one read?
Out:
**7:44**
